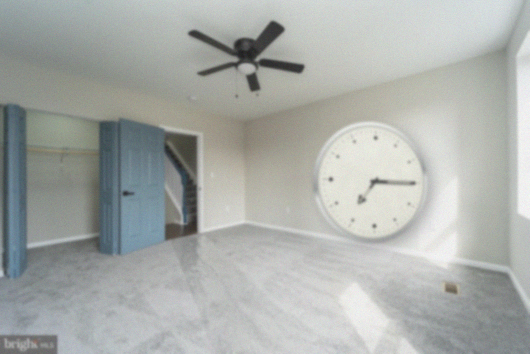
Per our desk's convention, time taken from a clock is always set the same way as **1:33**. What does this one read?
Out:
**7:15**
